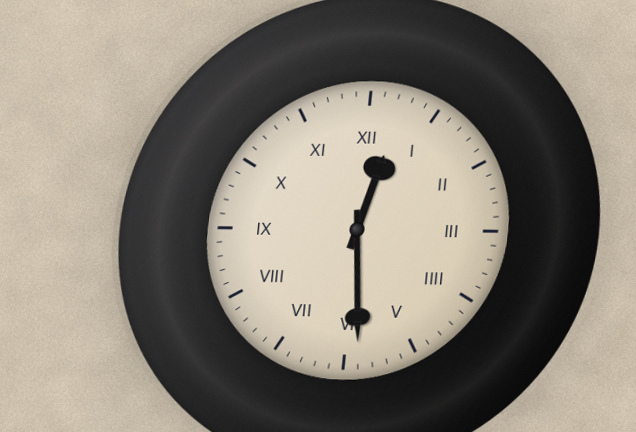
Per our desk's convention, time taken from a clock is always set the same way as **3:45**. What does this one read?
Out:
**12:29**
